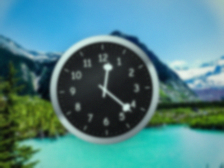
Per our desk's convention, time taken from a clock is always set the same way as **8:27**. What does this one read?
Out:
**12:22**
